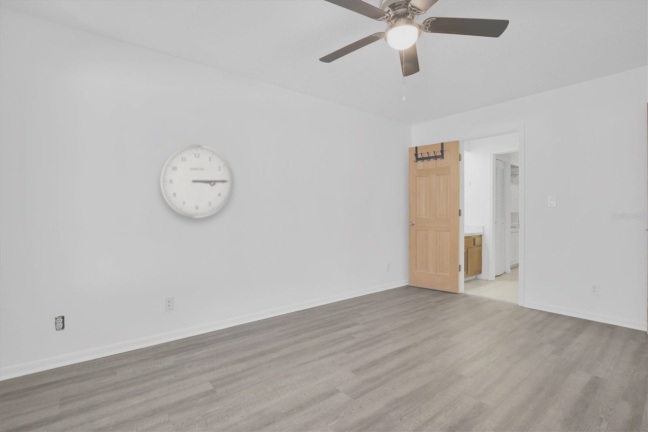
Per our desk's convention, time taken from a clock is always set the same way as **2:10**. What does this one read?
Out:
**3:15**
